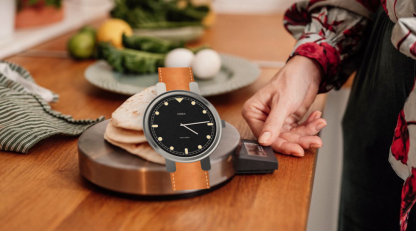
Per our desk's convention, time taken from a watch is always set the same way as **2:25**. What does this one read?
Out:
**4:14**
